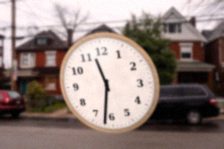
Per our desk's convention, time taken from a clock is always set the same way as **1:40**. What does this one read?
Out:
**11:32**
